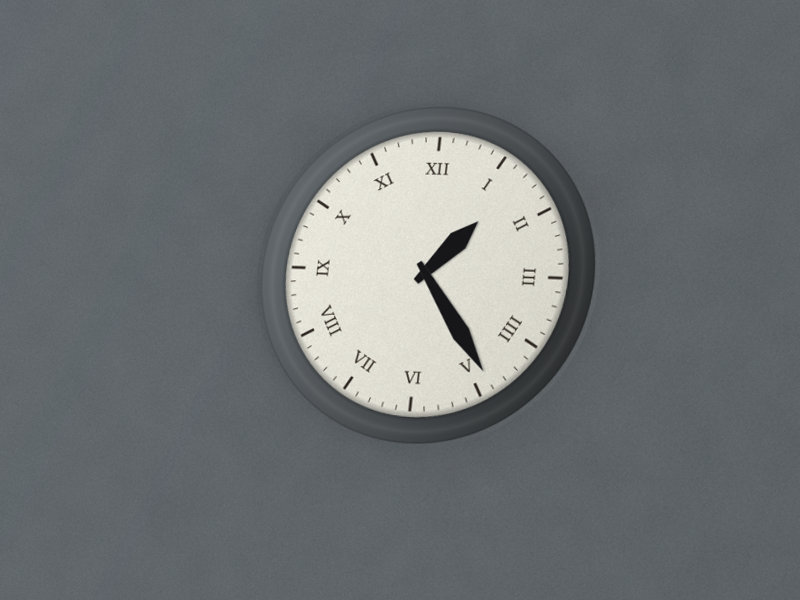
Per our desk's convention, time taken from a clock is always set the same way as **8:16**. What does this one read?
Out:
**1:24**
